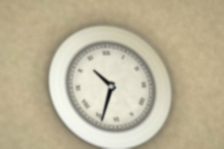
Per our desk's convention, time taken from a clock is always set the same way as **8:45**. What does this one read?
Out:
**10:34**
